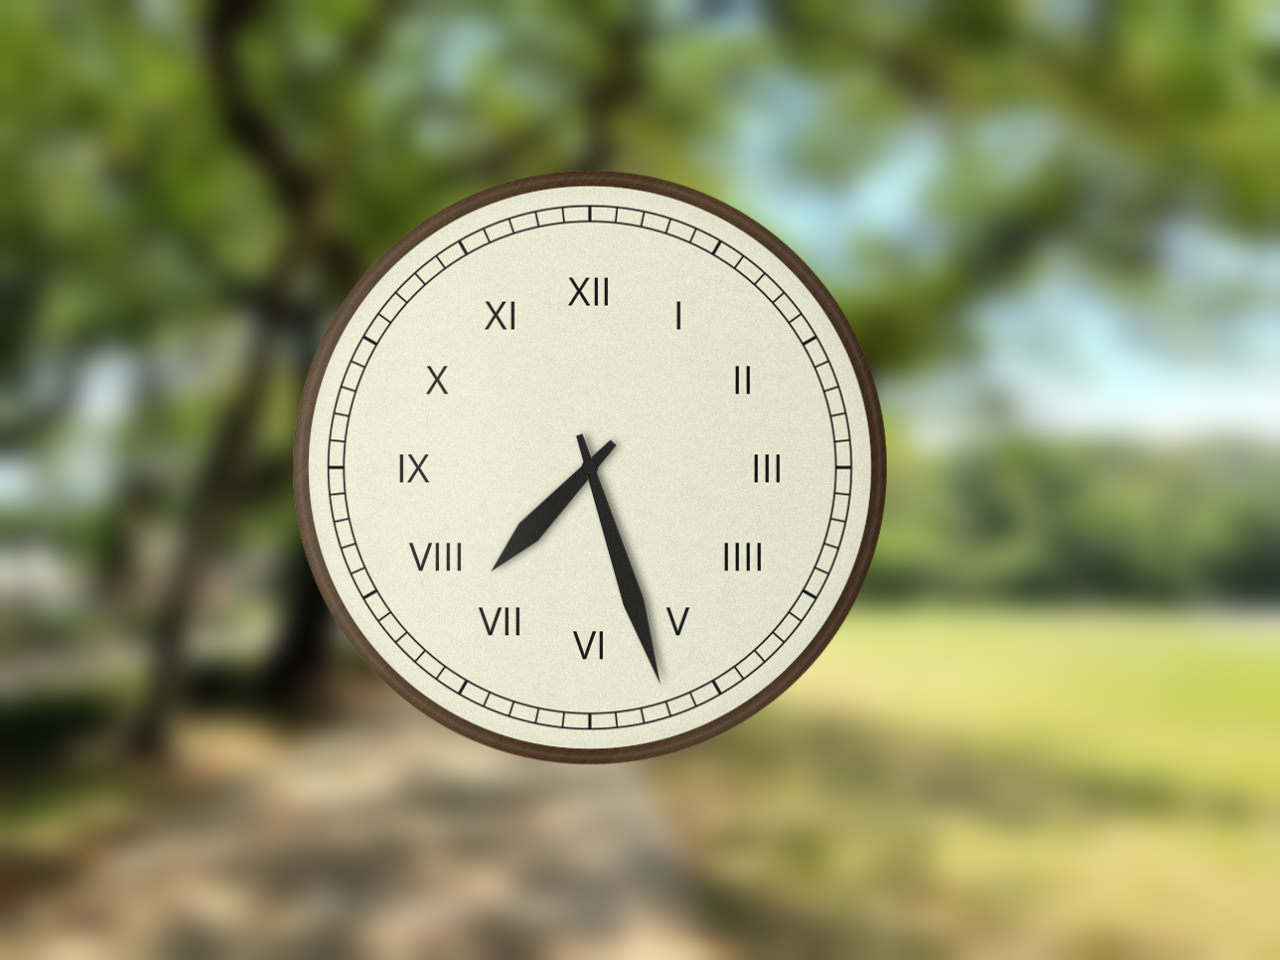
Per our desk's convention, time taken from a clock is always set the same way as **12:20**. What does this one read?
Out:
**7:27**
